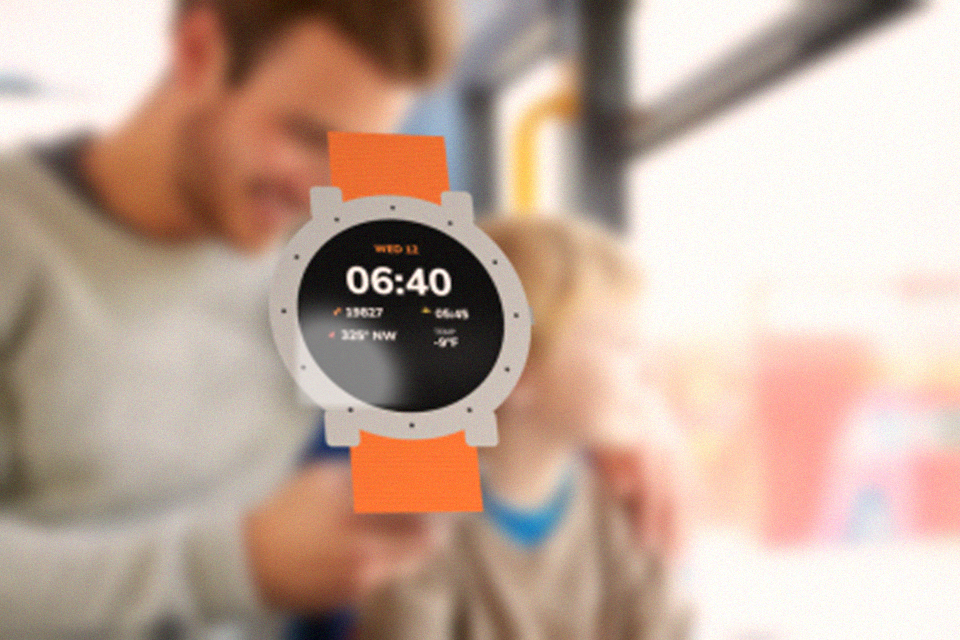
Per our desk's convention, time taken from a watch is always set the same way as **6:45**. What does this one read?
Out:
**6:40**
